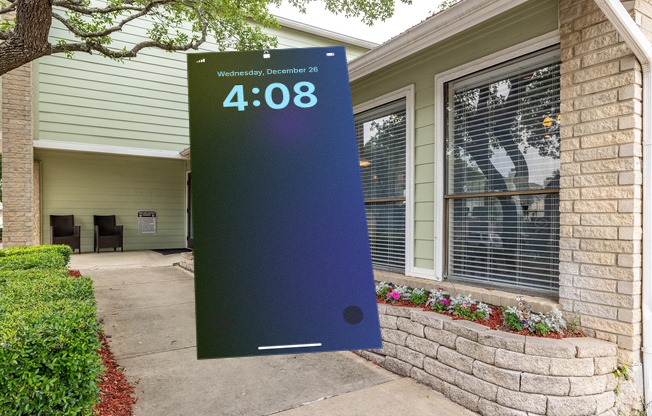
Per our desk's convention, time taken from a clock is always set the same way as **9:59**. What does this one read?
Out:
**4:08**
